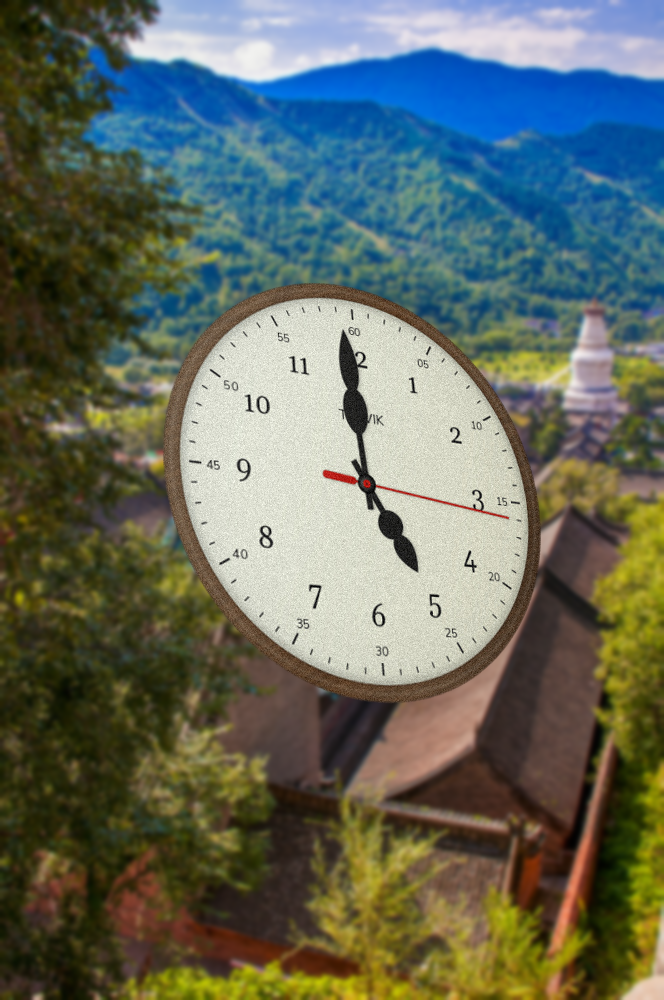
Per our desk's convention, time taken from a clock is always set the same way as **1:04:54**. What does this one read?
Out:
**4:59:16**
